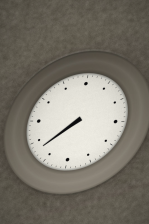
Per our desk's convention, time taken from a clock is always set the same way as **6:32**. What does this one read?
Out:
**7:38**
